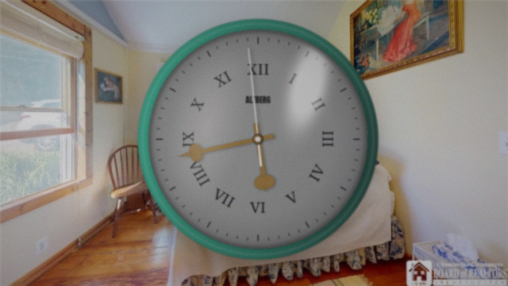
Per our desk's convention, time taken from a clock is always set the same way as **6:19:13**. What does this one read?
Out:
**5:42:59**
